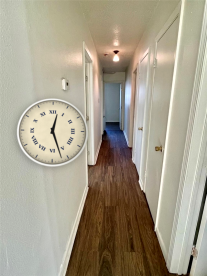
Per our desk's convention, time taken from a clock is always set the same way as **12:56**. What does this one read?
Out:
**12:27**
